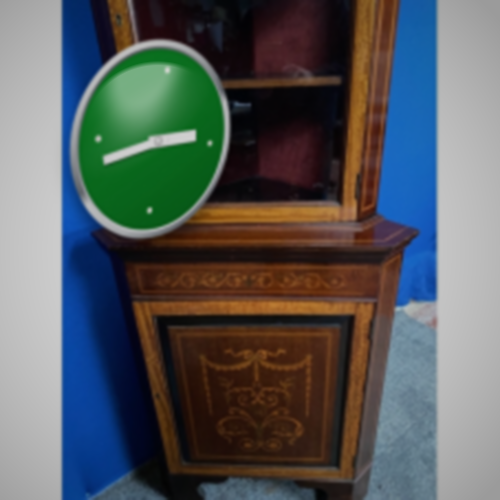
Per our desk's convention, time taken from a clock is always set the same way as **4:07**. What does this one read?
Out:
**2:42**
